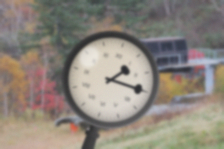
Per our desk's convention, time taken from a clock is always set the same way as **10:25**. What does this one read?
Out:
**1:15**
